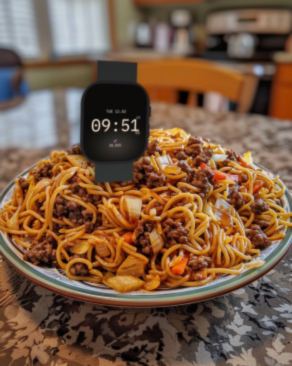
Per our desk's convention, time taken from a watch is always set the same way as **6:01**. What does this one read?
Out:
**9:51**
